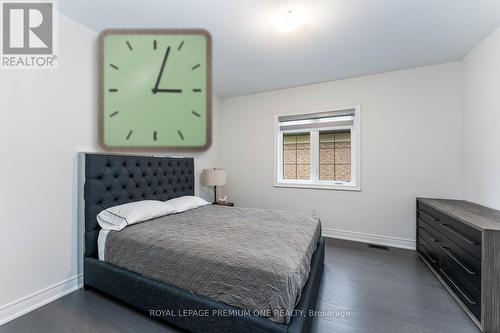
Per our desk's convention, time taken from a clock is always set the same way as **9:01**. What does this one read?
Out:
**3:03**
